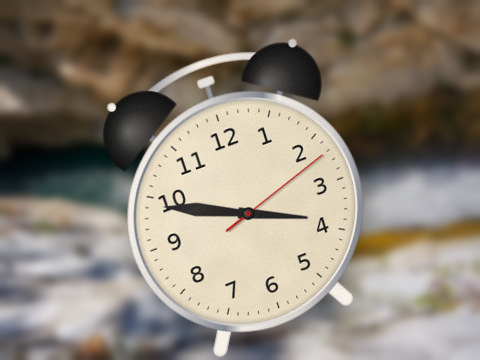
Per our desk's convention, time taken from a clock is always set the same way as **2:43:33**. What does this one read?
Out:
**3:49:12**
